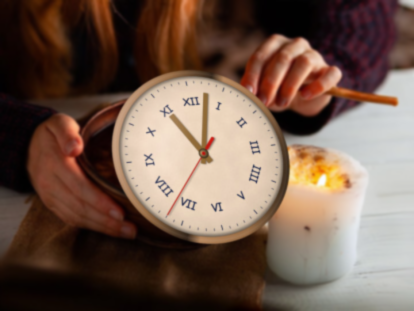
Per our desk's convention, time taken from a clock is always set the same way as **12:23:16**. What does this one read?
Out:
**11:02:37**
